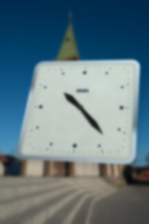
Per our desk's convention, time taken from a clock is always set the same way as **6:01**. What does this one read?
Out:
**10:23**
